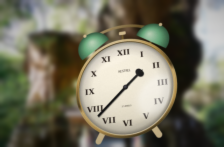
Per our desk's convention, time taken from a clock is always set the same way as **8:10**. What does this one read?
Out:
**1:38**
